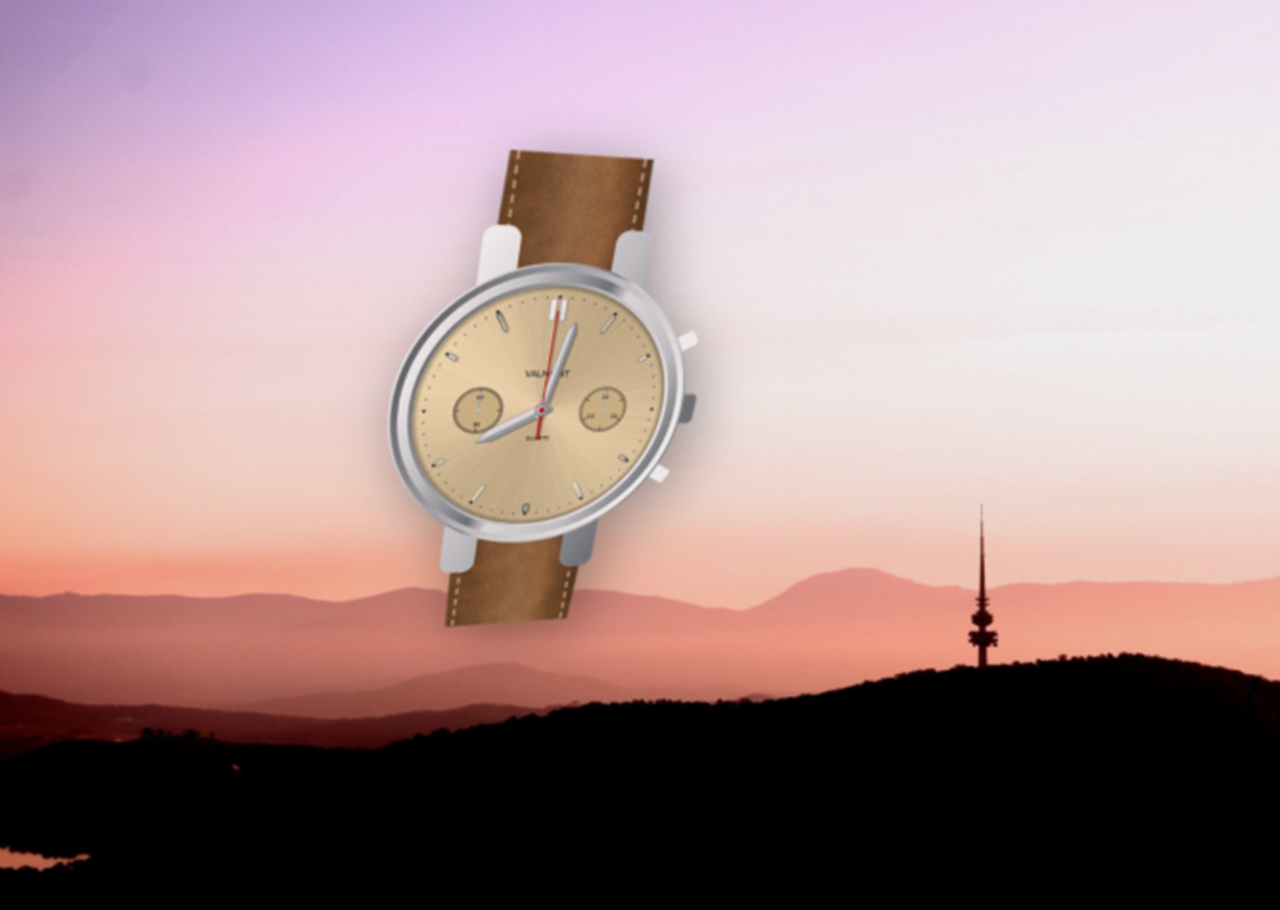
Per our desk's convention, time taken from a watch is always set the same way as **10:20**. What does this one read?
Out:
**8:02**
